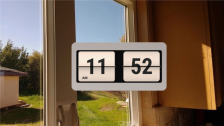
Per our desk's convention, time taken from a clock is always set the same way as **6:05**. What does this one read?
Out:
**11:52**
